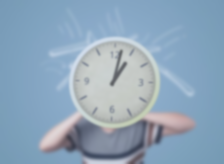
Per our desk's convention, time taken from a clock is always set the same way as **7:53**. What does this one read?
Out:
**1:02**
